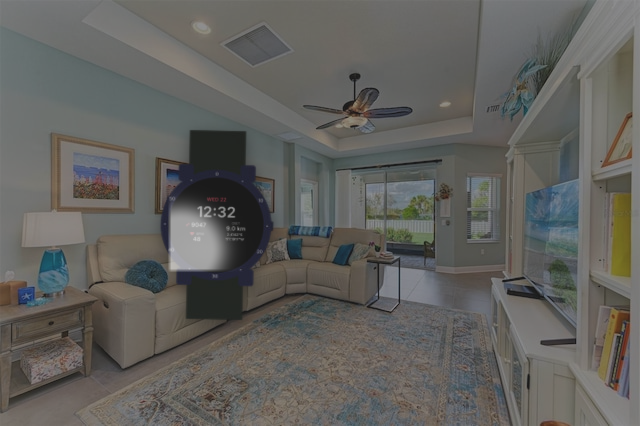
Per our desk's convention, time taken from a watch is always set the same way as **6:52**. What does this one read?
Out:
**12:32**
